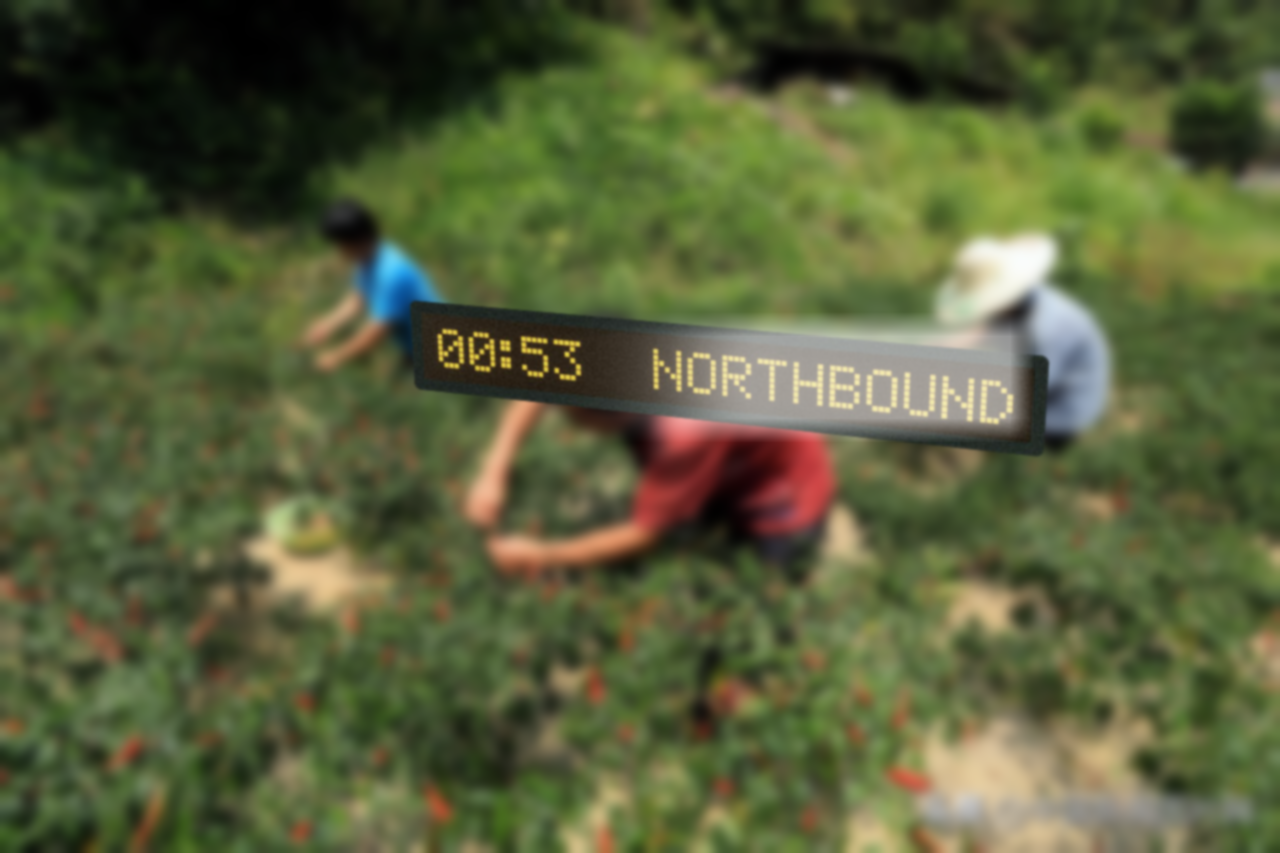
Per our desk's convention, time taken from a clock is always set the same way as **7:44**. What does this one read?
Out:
**0:53**
